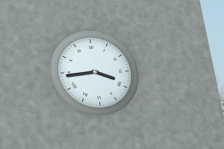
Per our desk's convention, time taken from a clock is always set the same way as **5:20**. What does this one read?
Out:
**3:44**
